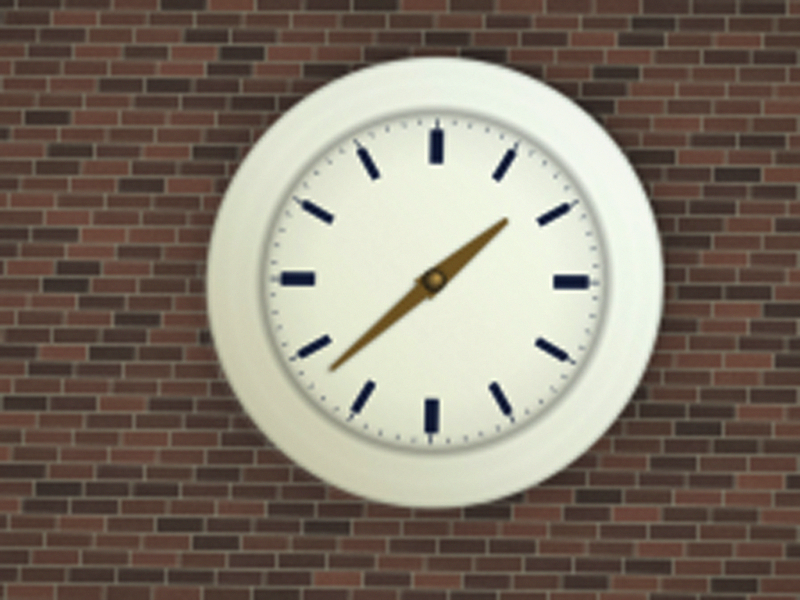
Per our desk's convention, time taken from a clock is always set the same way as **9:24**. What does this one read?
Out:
**1:38**
